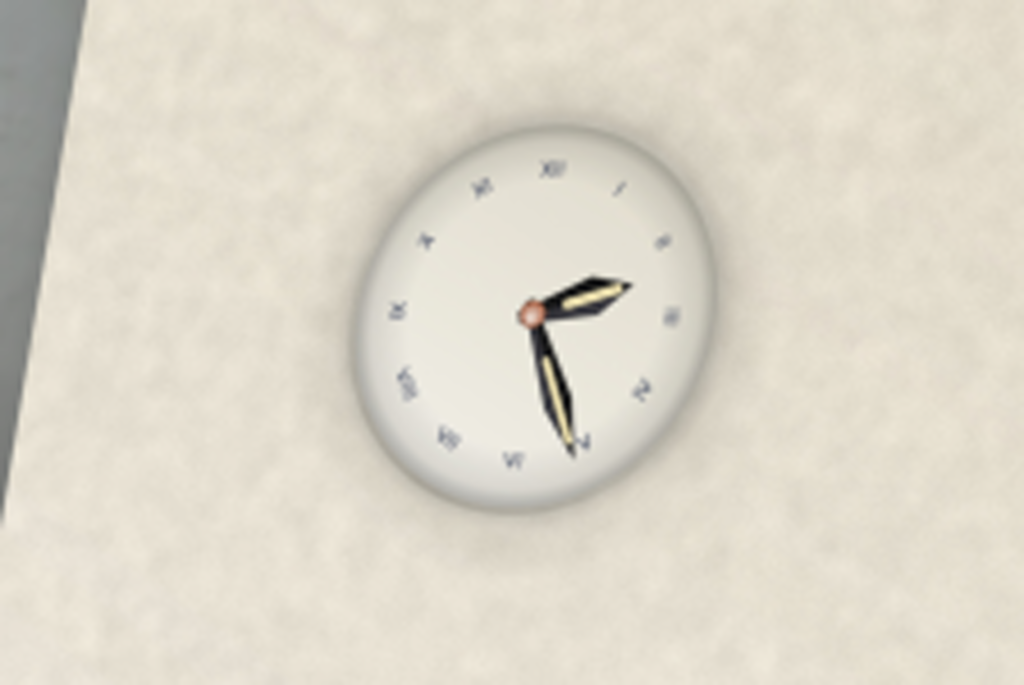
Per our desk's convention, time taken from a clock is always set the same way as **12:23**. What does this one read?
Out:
**2:26**
